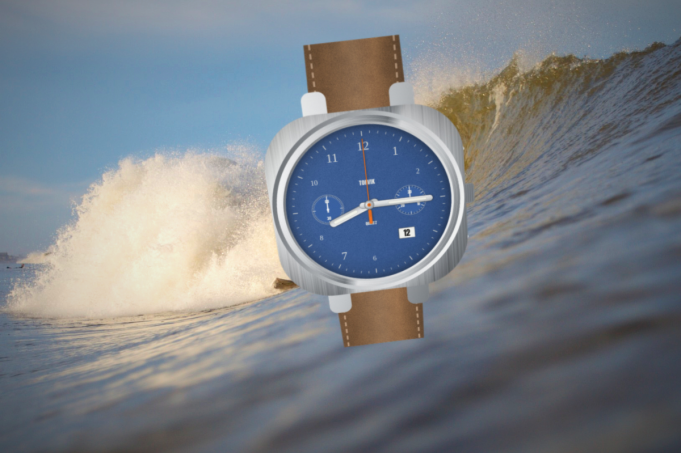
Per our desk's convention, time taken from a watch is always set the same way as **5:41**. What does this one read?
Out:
**8:15**
